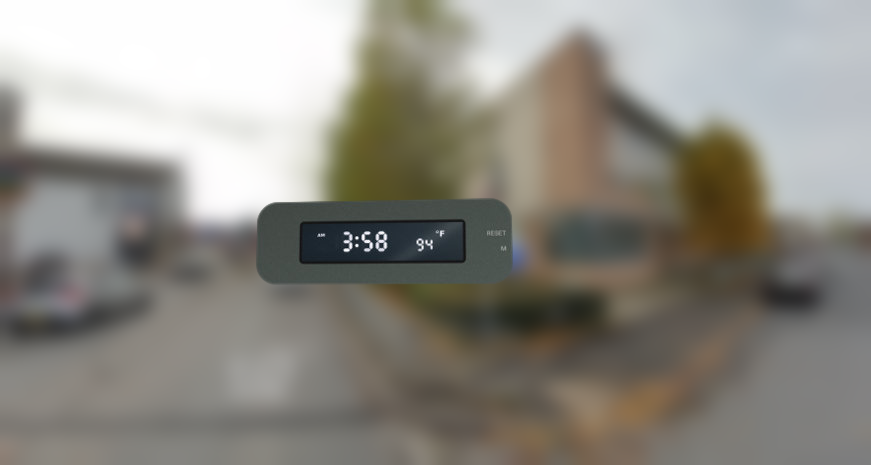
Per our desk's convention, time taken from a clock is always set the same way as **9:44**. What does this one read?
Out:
**3:58**
